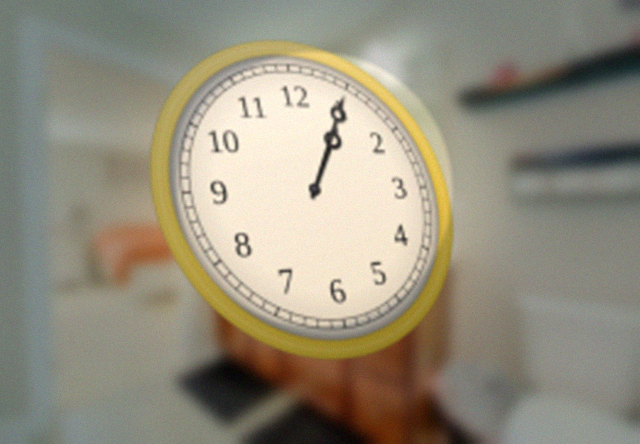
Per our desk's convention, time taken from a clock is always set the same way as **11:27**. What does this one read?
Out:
**1:05**
